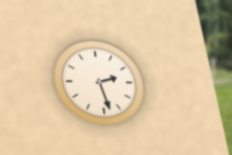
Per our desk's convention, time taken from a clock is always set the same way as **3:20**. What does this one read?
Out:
**2:28**
